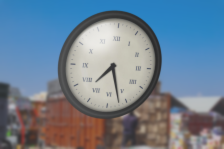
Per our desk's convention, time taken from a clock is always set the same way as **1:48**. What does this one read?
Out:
**7:27**
